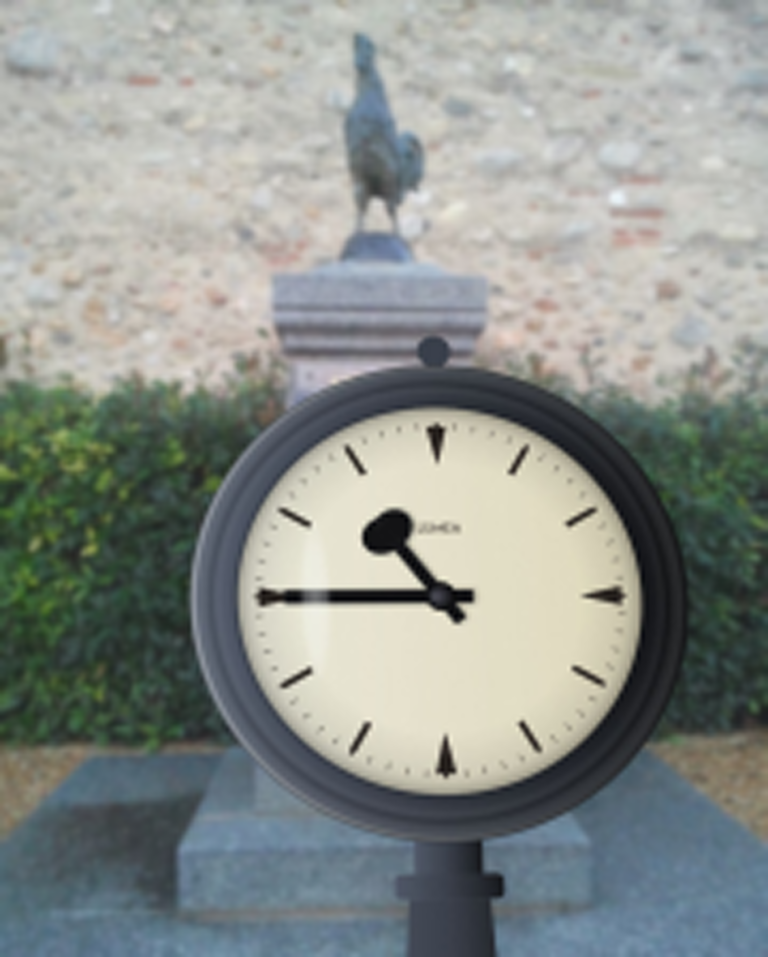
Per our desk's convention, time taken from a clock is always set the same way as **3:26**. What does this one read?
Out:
**10:45**
